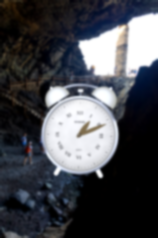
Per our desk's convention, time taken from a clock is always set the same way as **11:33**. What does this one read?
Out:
**1:11**
